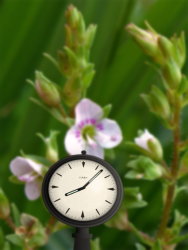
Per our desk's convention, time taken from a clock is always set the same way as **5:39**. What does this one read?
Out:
**8:07**
